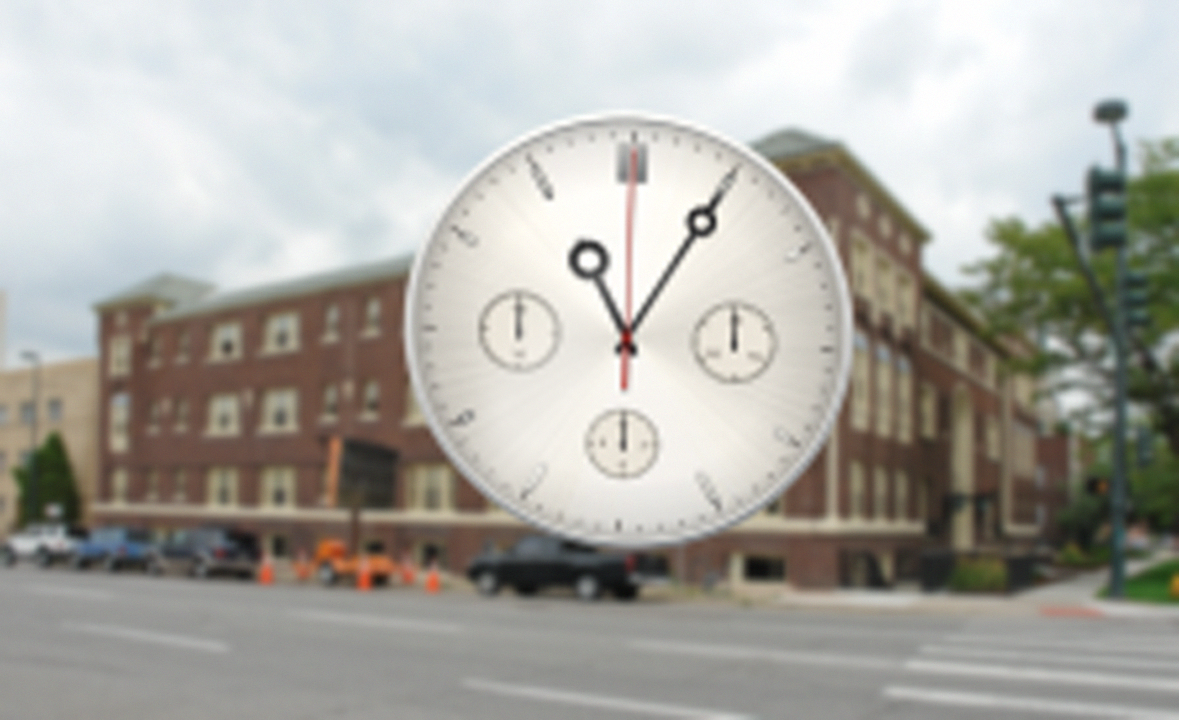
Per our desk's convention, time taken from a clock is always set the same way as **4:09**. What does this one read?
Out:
**11:05**
